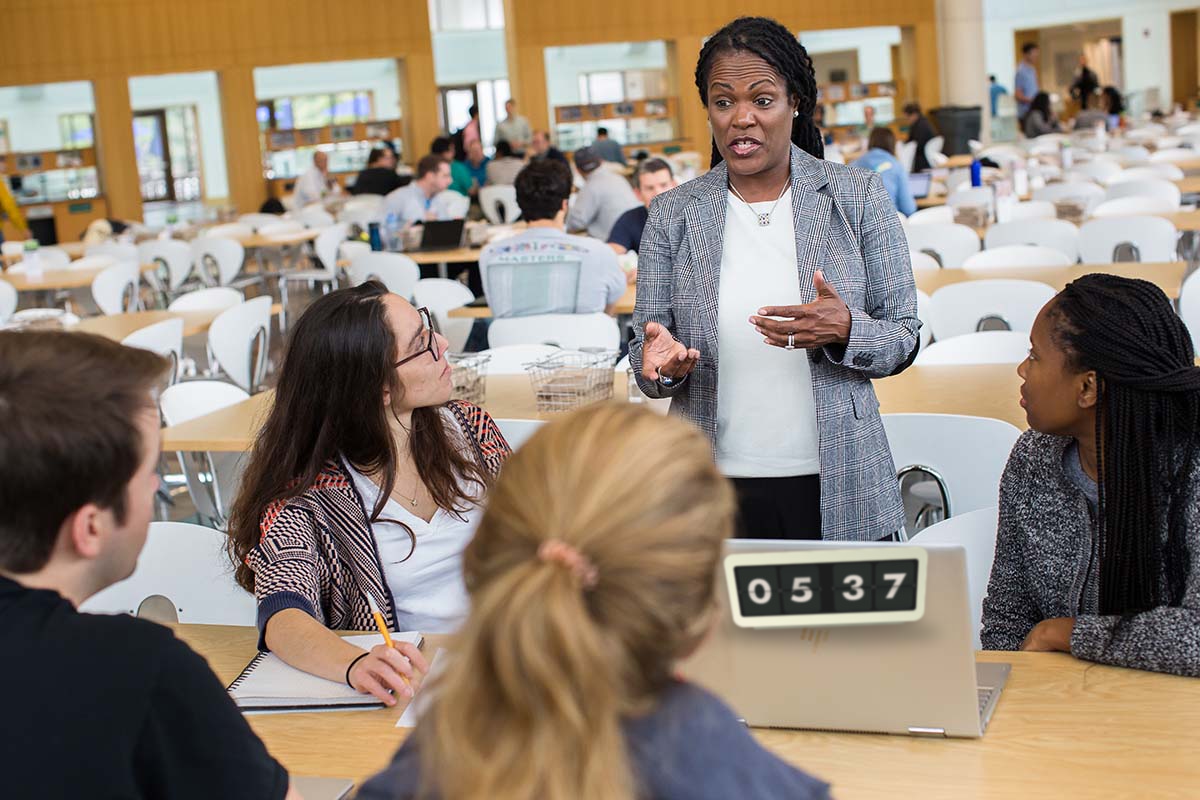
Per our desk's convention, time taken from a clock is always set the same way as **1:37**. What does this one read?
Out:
**5:37**
